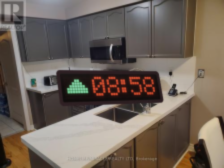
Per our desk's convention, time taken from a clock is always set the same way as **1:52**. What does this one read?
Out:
**8:58**
